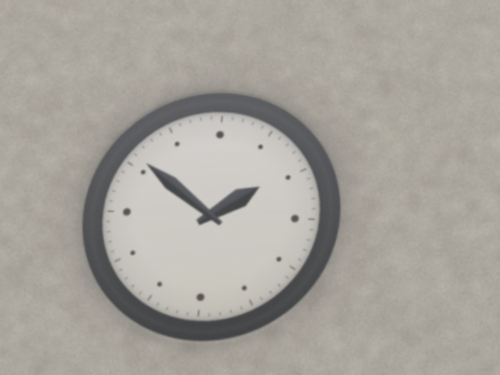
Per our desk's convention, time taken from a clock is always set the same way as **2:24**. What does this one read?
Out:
**1:51**
